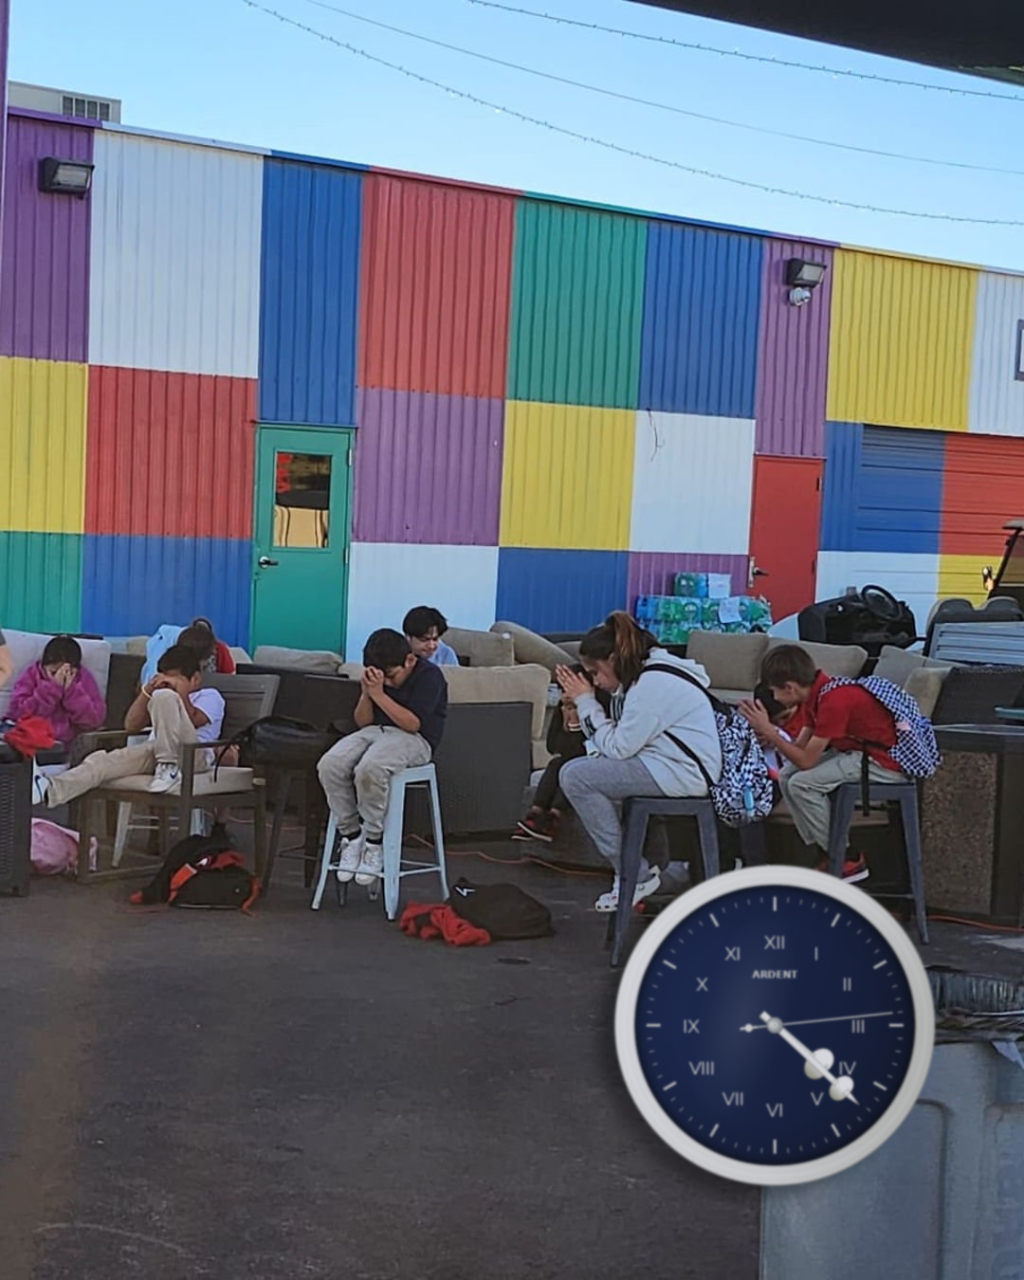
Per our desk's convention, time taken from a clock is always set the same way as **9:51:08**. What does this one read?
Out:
**4:22:14**
